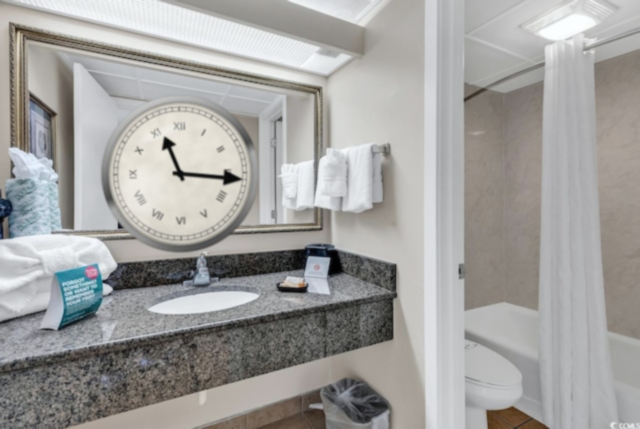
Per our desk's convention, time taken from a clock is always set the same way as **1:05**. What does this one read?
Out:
**11:16**
